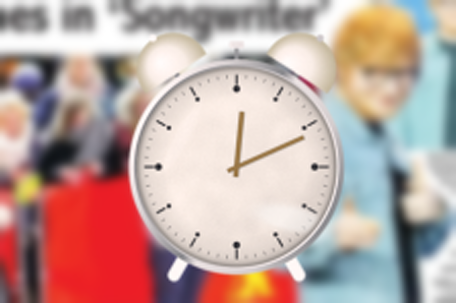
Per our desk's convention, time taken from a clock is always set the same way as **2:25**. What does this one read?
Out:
**12:11**
